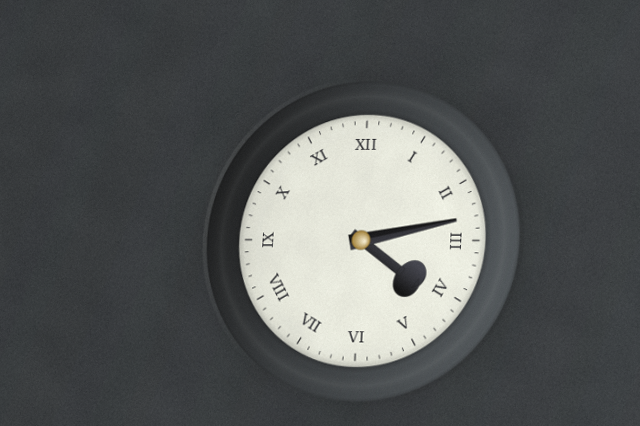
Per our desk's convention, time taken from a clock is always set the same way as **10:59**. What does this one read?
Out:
**4:13**
